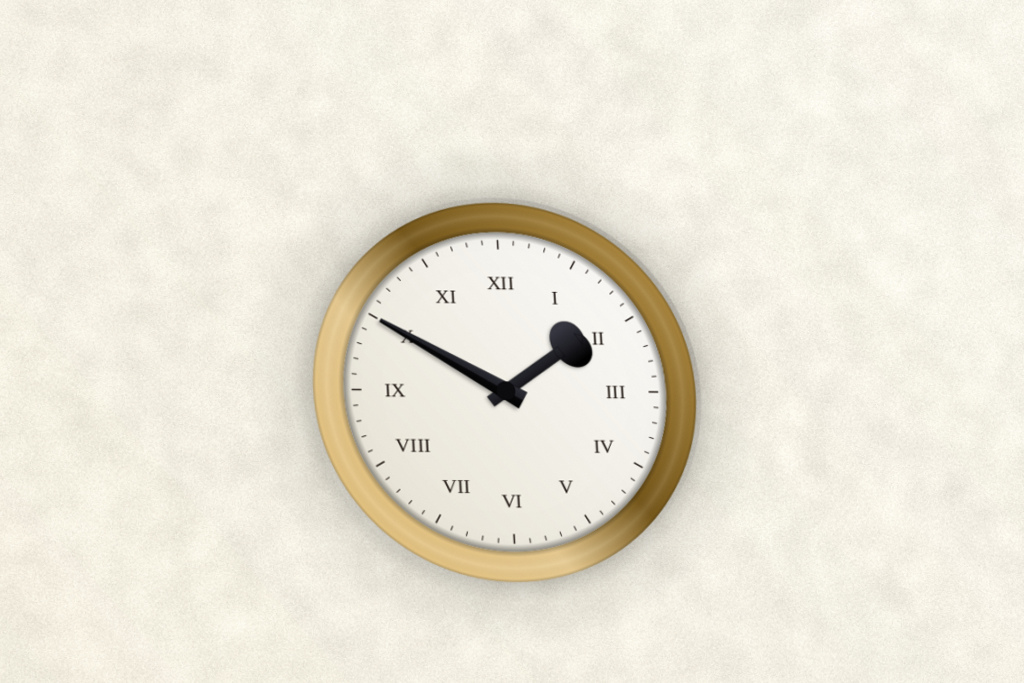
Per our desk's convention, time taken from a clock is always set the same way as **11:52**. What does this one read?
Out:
**1:50**
